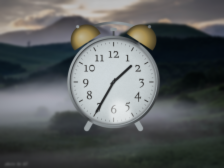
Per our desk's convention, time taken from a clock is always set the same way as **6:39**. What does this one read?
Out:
**1:35**
